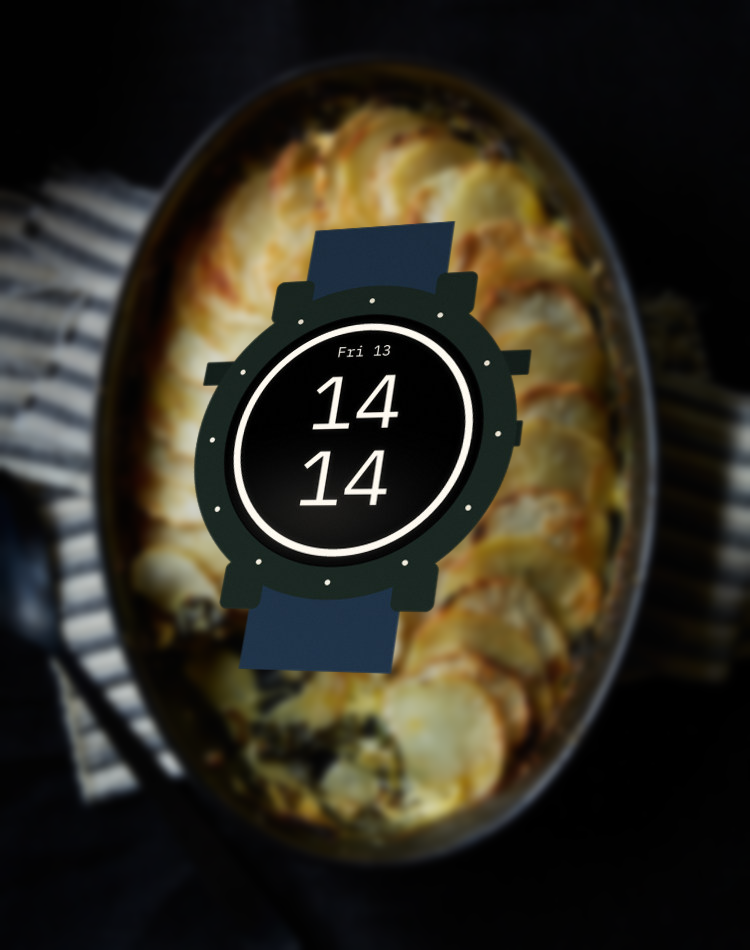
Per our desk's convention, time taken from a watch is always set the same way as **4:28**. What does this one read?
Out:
**14:14**
